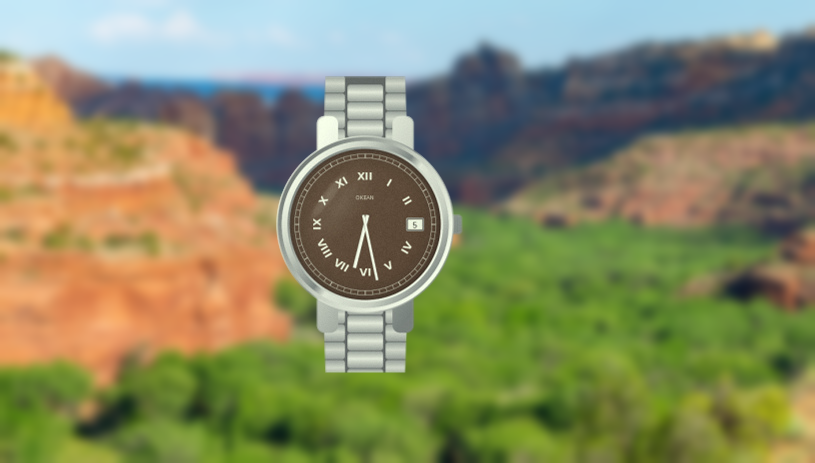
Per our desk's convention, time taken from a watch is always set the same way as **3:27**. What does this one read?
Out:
**6:28**
